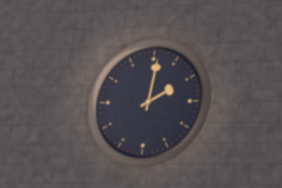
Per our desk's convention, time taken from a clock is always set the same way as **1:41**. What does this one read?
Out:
**2:01**
